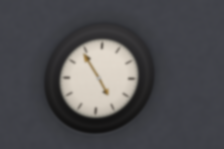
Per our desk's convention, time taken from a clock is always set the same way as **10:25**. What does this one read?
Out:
**4:54**
